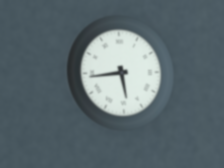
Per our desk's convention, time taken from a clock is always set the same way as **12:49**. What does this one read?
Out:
**5:44**
